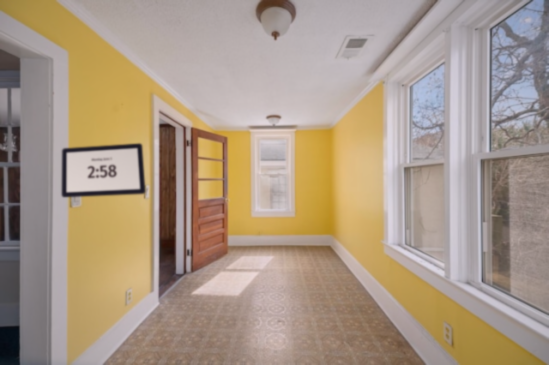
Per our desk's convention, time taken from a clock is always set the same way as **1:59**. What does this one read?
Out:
**2:58**
